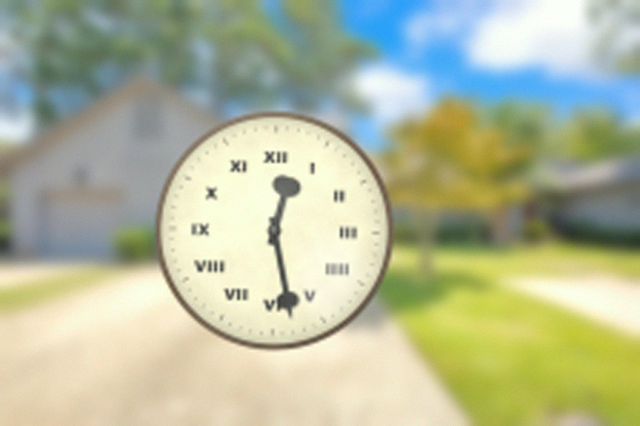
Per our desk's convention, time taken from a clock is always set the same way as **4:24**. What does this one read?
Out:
**12:28**
